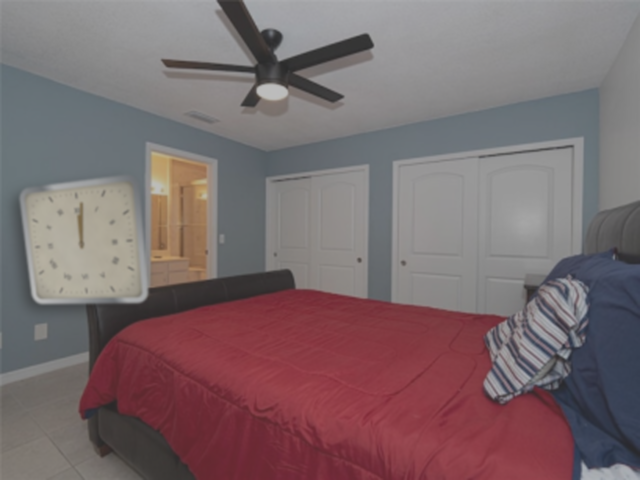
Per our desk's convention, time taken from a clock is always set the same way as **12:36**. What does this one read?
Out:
**12:01**
